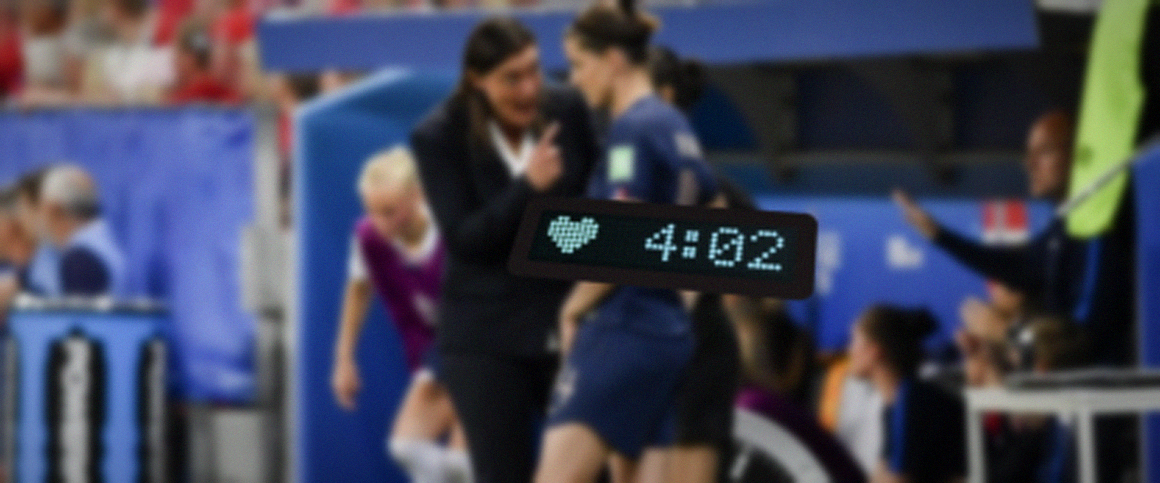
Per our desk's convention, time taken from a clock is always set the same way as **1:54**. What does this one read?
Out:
**4:02**
